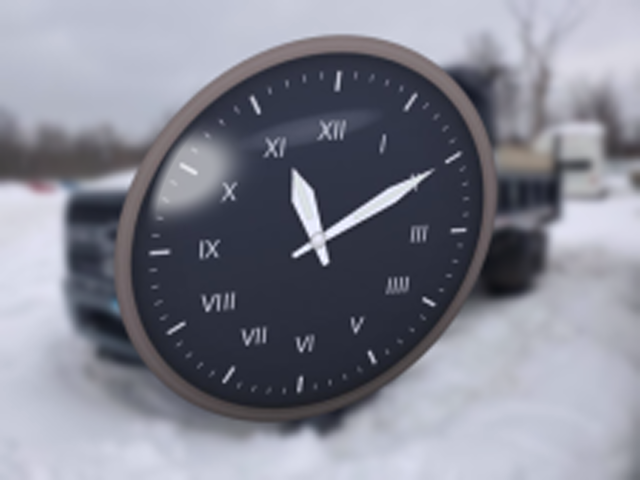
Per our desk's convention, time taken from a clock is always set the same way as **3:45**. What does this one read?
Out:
**11:10**
